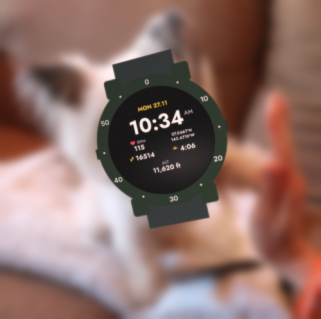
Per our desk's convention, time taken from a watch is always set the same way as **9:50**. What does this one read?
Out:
**10:34**
